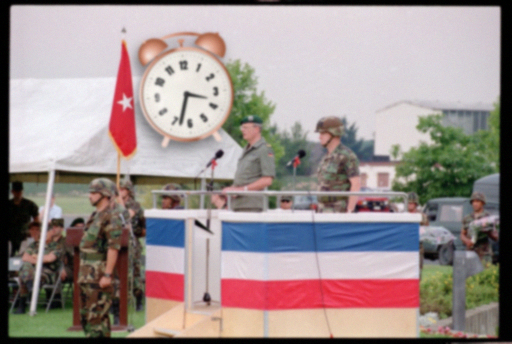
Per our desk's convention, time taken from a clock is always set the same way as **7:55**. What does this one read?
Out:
**3:33**
